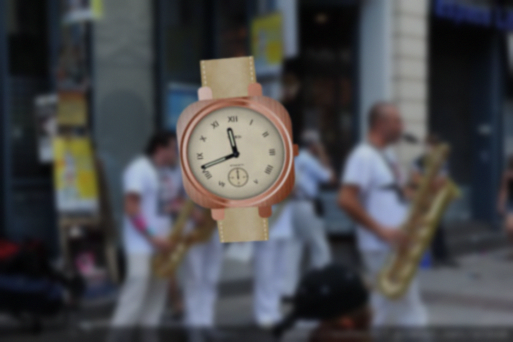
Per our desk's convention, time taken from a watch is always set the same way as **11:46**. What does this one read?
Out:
**11:42**
